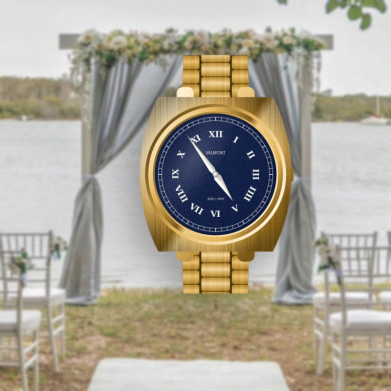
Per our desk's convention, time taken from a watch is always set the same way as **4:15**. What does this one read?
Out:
**4:54**
